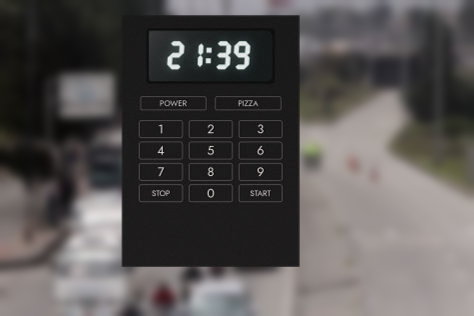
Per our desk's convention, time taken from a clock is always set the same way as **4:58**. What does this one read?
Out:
**21:39**
